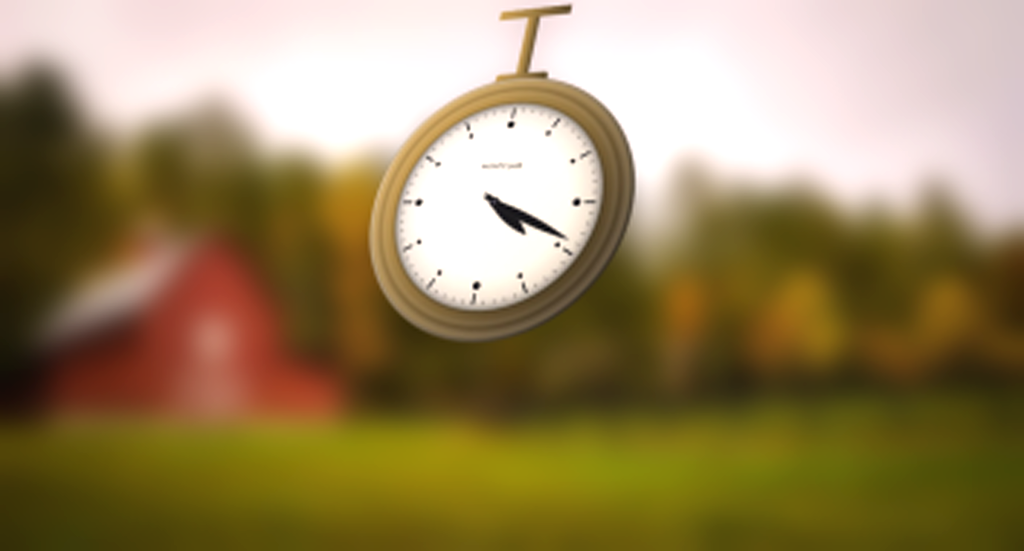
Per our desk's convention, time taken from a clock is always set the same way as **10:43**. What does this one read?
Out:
**4:19**
